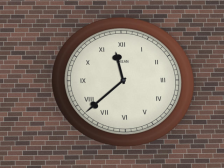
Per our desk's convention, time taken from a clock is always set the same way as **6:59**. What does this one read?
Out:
**11:38**
